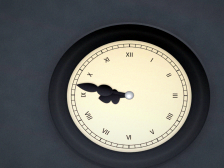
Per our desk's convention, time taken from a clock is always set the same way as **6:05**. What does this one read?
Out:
**8:47**
